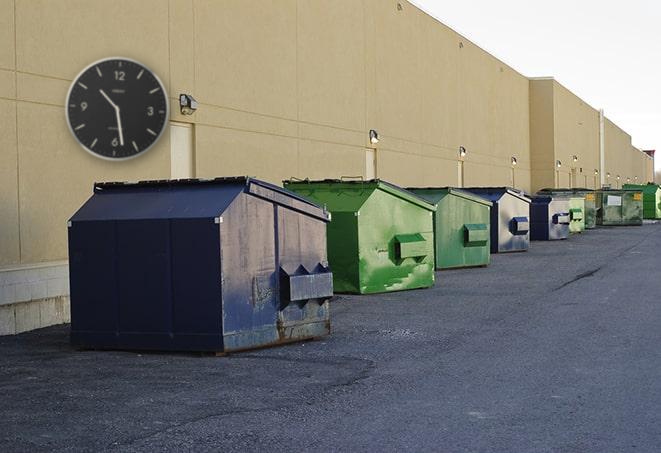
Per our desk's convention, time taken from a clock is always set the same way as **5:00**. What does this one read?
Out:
**10:28**
